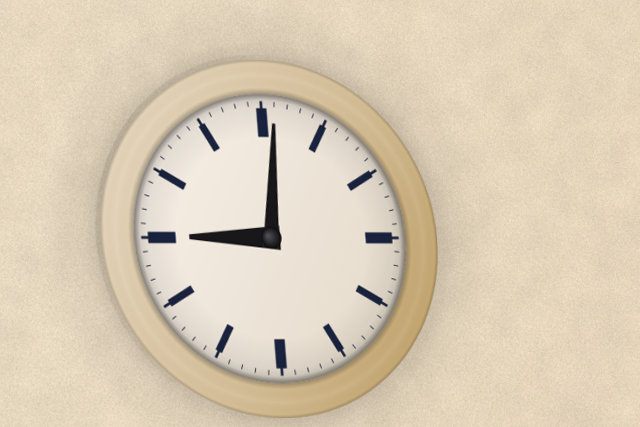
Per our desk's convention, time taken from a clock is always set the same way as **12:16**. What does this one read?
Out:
**9:01**
